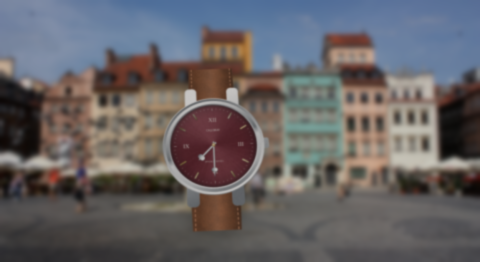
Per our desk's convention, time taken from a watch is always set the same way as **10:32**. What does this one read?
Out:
**7:30**
